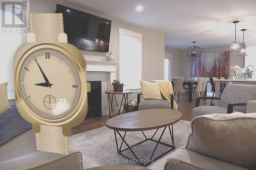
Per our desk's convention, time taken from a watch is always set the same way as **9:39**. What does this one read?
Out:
**8:55**
